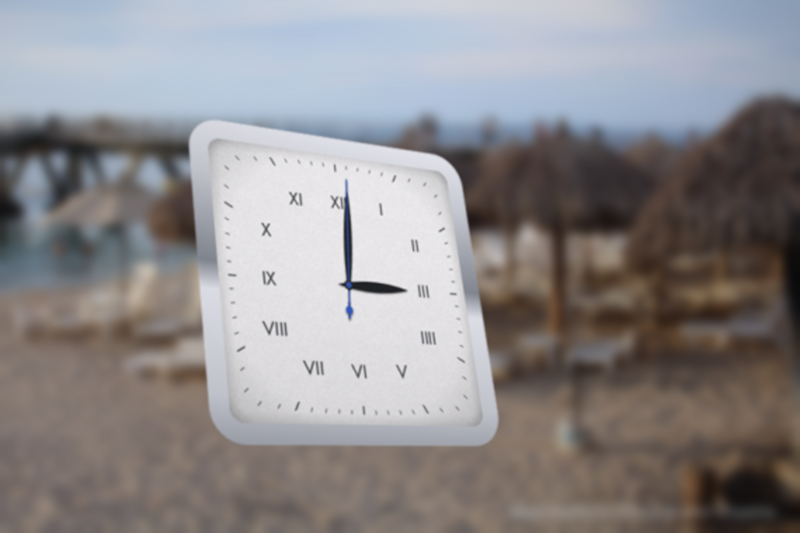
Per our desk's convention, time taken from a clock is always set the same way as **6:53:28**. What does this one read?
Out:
**3:01:01**
